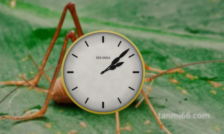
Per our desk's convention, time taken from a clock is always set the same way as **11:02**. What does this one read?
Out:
**2:08**
